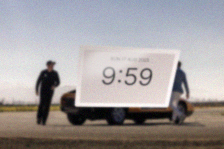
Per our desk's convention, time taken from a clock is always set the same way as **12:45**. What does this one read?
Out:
**9:59**
